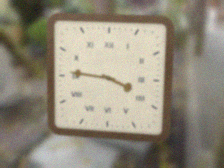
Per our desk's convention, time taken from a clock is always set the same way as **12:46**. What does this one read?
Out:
**3:46**
